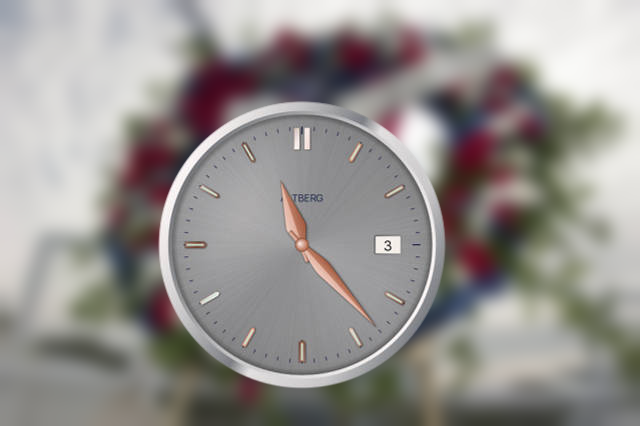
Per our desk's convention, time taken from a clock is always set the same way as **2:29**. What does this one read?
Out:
**11:23**
